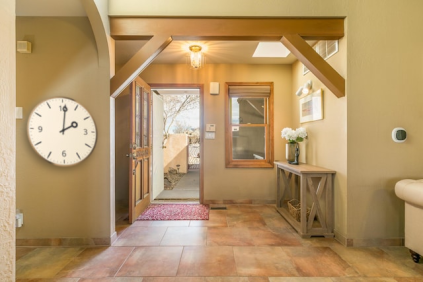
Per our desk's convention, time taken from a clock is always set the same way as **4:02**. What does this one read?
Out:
**2:01**
